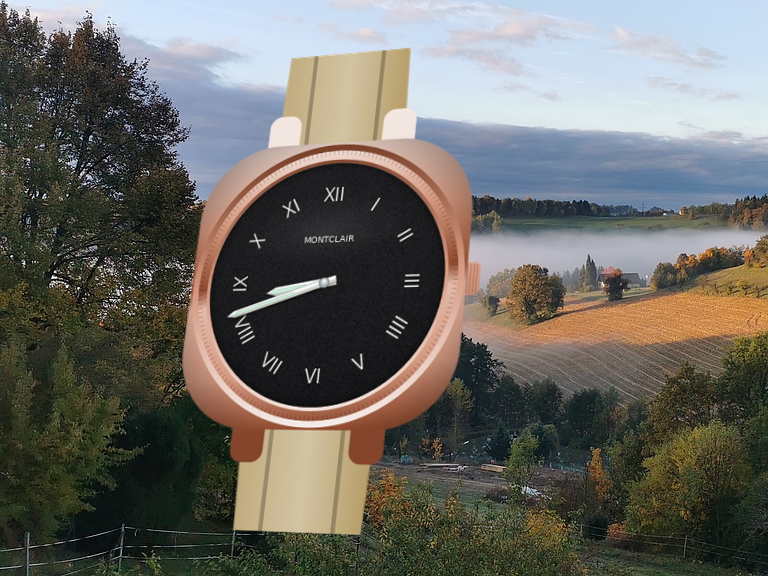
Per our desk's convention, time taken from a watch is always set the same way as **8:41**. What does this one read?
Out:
**8:42**
